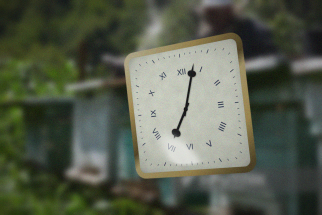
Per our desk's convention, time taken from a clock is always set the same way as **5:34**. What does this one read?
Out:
**7:03**
